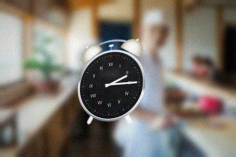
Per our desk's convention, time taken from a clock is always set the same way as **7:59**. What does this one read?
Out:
**2:15**
